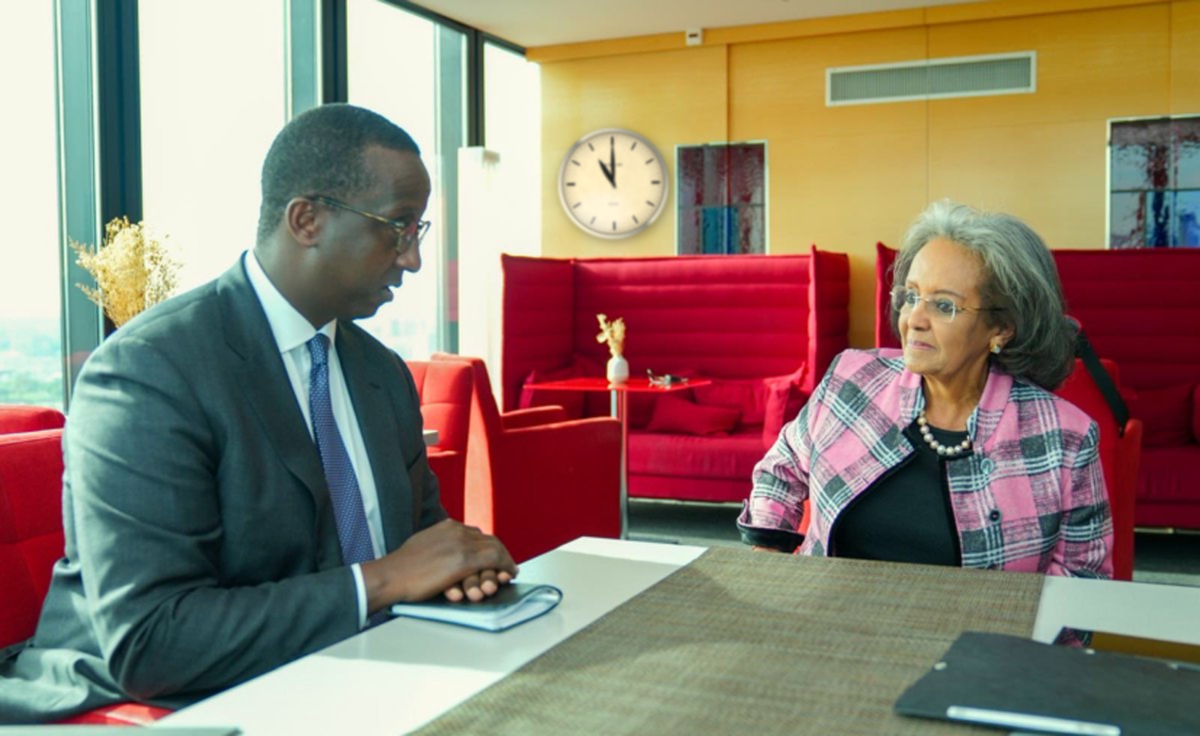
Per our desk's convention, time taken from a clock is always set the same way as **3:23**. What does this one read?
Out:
**11:00**
